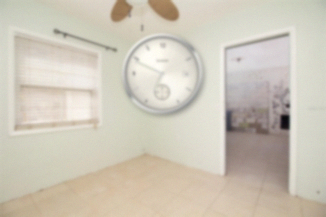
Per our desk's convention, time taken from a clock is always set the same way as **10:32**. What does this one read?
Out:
**6:49**
